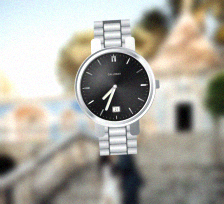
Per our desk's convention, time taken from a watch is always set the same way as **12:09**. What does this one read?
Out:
**7:34**
